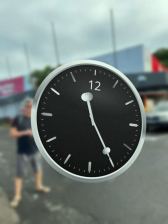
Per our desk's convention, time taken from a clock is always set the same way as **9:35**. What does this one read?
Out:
**11:25**
